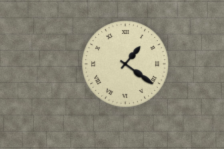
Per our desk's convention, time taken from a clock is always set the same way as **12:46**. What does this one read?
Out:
**1:21**
